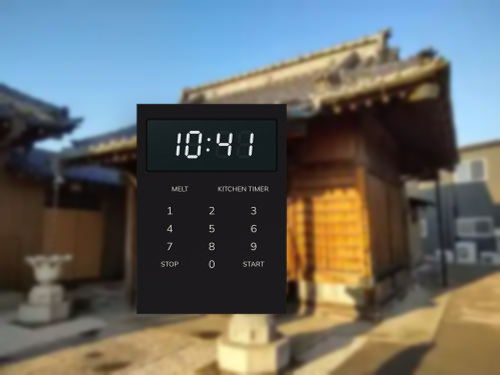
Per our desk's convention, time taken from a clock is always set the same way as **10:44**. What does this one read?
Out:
**10:41**
